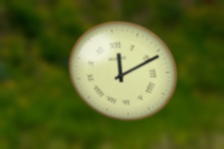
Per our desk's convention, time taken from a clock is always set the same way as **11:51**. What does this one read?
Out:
**12:11**
